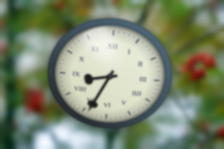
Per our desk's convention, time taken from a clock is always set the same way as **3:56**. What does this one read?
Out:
**8:34**
